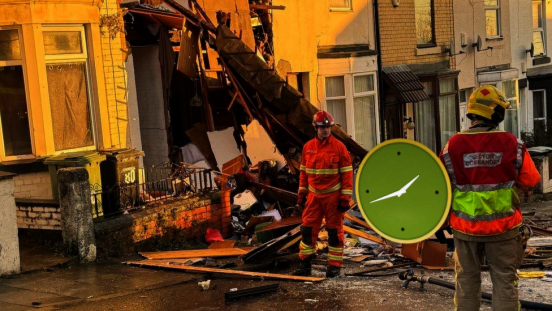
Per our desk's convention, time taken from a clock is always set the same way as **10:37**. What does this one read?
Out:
**1:42**
